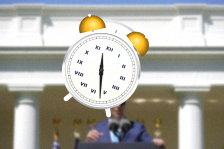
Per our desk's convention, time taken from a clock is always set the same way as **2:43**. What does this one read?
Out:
**11:27**
